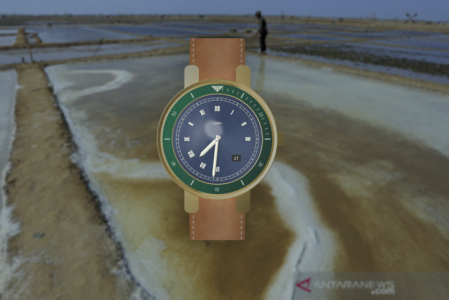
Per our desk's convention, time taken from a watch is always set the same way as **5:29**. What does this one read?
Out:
**7:31**
